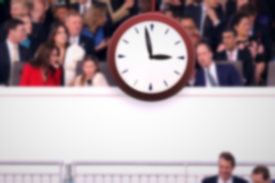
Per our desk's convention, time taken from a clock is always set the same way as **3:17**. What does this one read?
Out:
**2:58**
